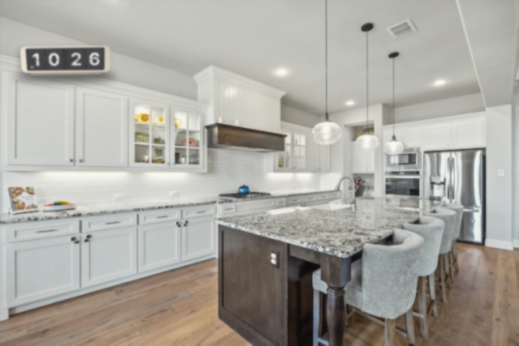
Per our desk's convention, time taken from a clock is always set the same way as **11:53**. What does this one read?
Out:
**10:26**
